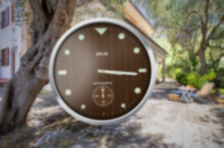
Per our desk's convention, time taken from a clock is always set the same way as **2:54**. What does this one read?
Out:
**3:16**
